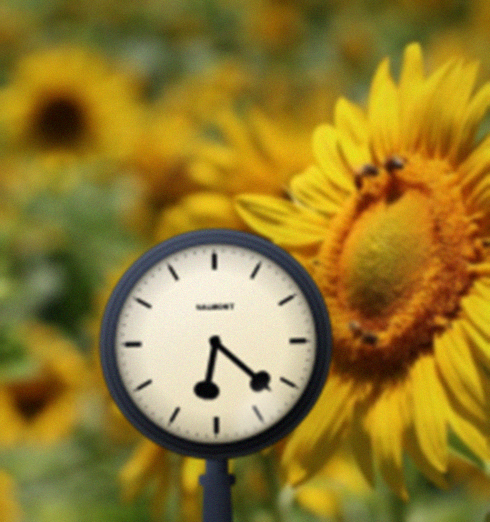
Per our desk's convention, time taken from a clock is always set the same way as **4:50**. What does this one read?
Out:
**6:22**
